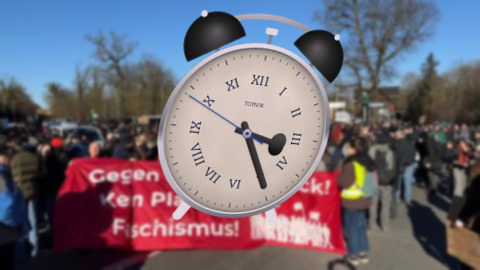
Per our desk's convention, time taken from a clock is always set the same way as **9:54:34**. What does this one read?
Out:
**3:24:49**
